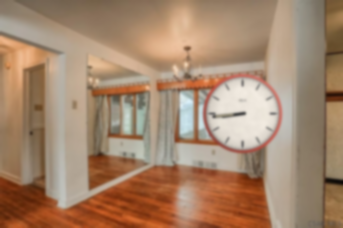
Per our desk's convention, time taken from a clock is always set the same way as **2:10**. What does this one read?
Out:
**8:44**
